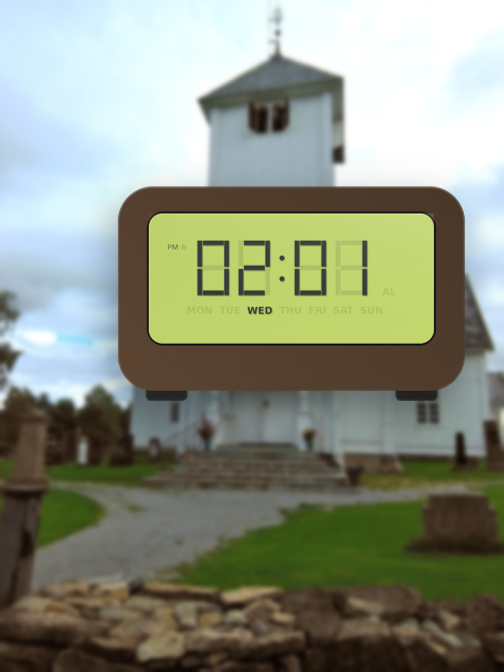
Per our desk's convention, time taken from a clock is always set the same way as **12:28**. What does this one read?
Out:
**2:01**
